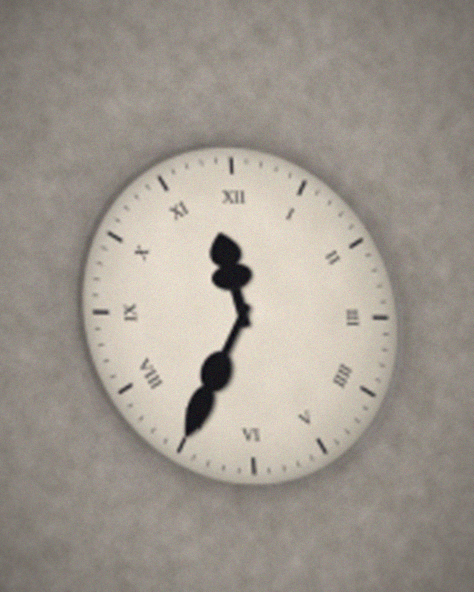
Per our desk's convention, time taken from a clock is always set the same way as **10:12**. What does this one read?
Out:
**11:35**
